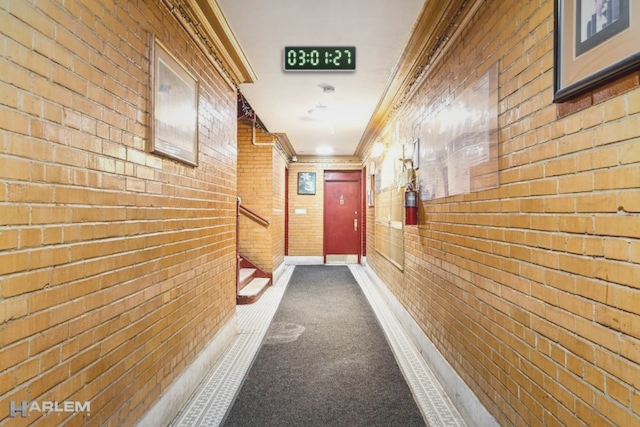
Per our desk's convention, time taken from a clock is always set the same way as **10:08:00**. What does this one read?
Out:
**3:01:27**
